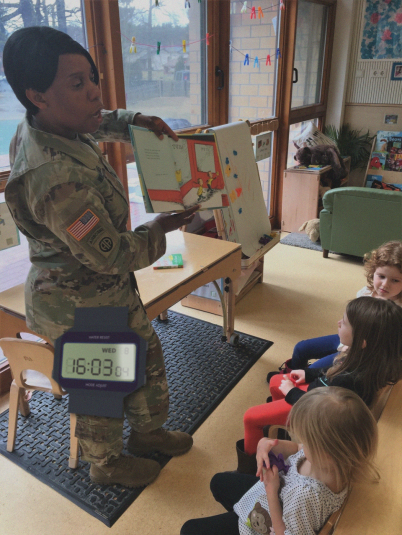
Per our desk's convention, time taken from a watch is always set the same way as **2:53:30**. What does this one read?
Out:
**16:03:04**
